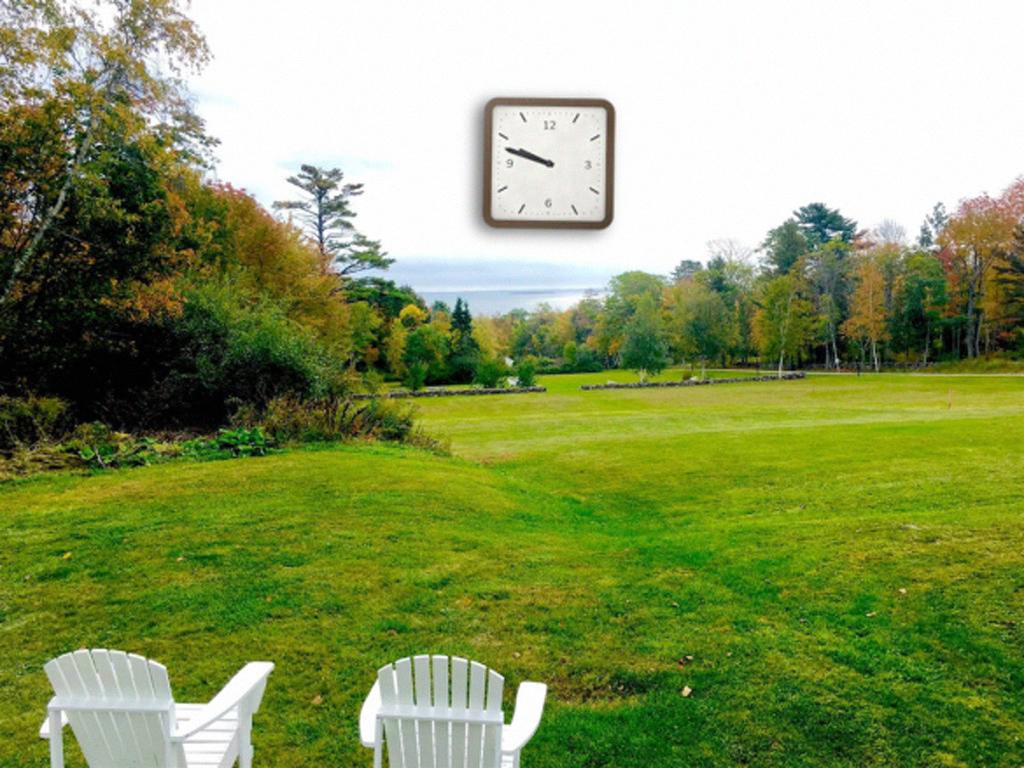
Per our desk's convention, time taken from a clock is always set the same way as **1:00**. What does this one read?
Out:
**9:48**
